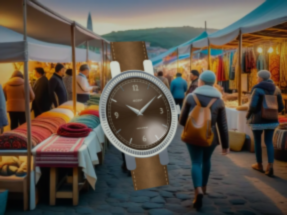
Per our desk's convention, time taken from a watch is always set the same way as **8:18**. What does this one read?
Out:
**10:09**
